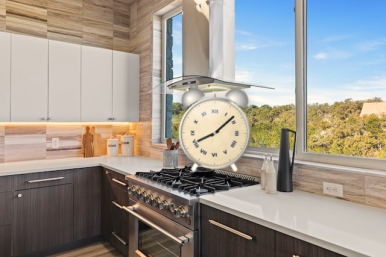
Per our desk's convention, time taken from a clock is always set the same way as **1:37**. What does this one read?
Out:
**8:08**
